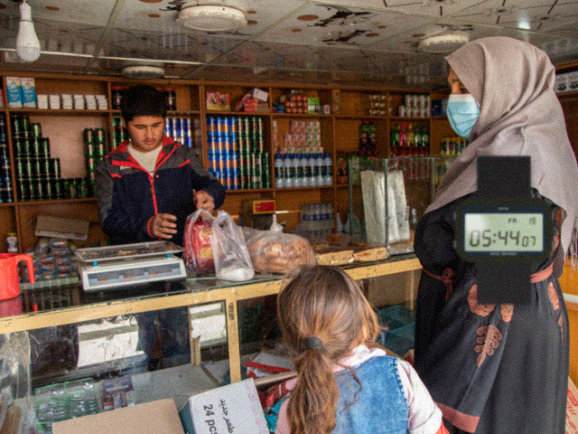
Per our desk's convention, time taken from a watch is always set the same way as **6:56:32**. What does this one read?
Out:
**5:44:07**
